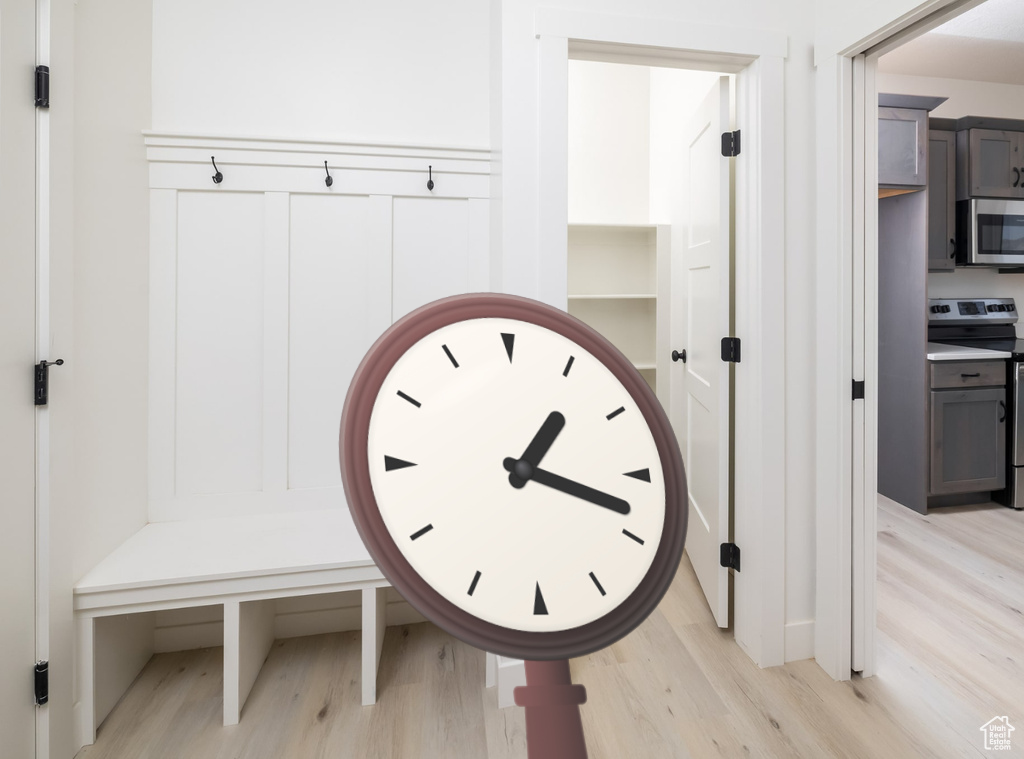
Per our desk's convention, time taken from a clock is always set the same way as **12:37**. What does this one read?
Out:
**1:18**
